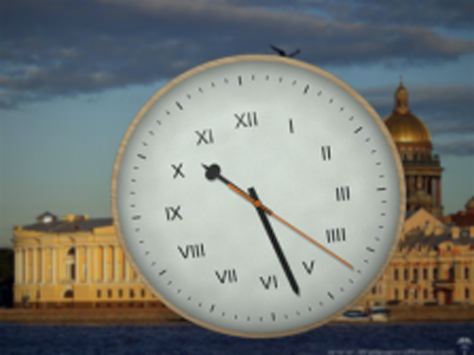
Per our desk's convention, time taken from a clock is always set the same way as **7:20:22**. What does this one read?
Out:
**10:27:22**
